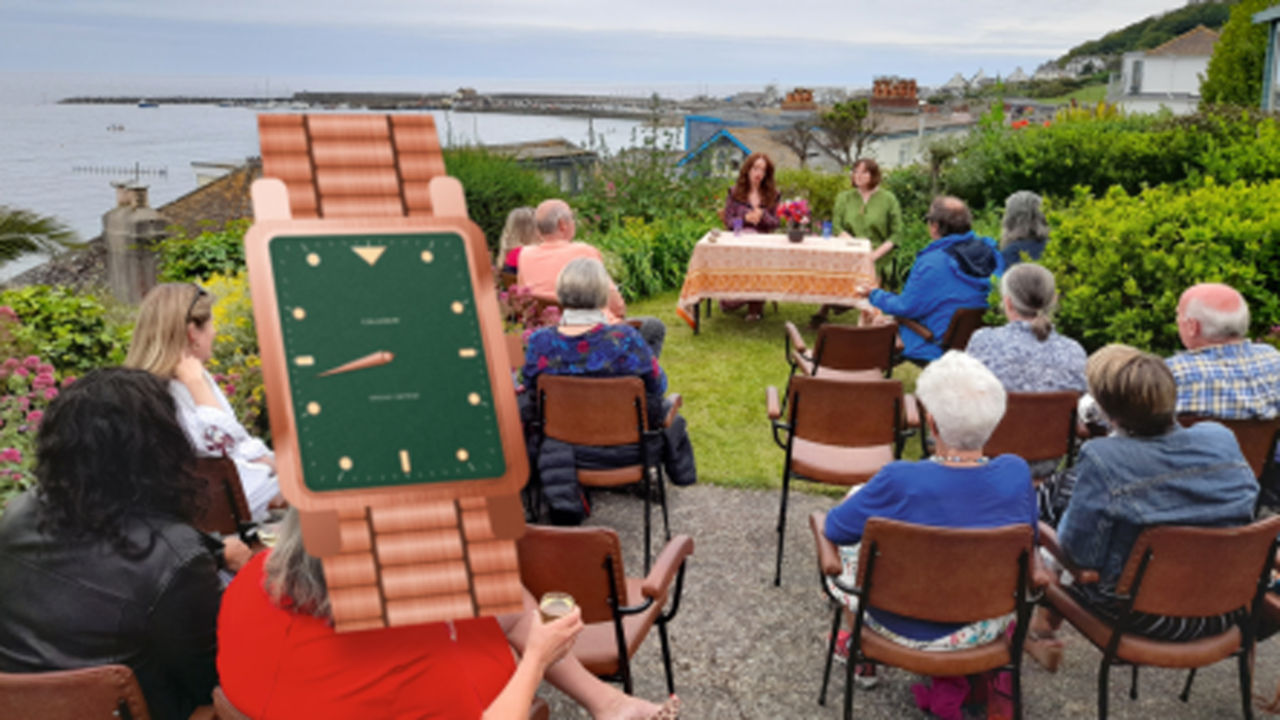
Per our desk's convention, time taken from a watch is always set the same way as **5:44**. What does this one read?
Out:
**8:43**
